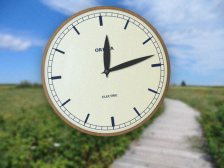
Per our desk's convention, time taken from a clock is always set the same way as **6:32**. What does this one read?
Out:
**12:13**
